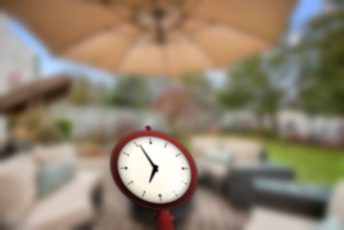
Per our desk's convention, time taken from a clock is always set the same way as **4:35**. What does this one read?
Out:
**6:56**
